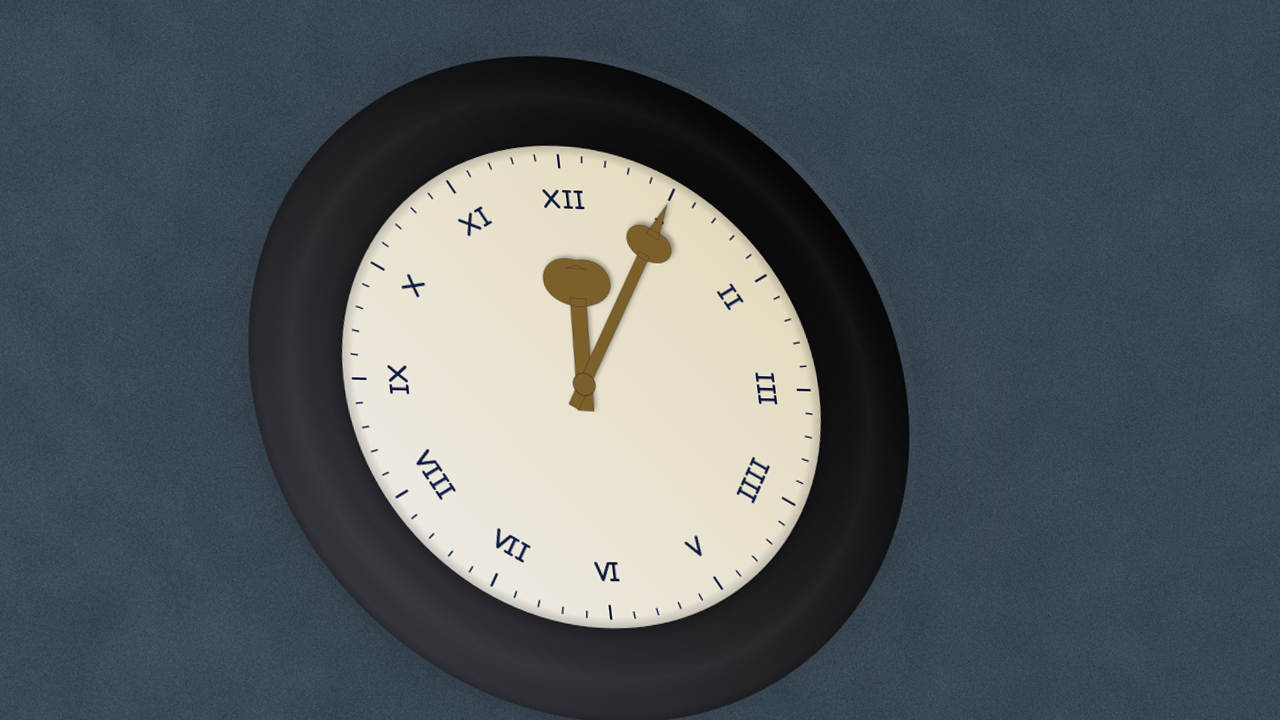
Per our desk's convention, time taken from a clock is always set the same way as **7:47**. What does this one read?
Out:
**12:05**
